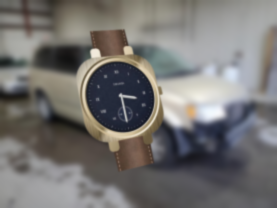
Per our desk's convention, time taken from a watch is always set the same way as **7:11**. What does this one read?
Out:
**3:30**
